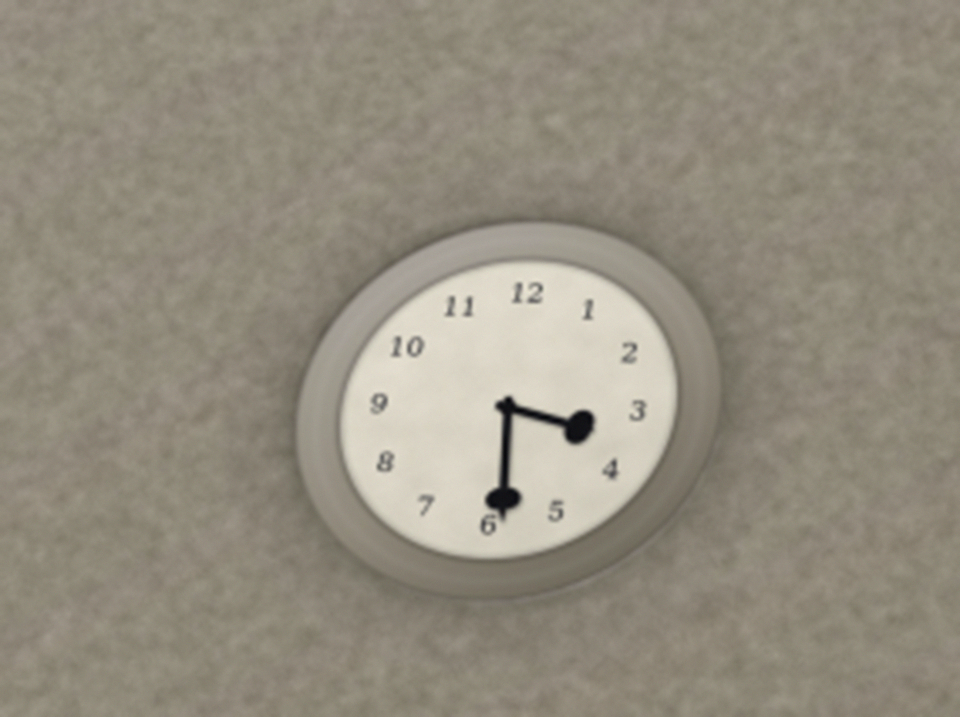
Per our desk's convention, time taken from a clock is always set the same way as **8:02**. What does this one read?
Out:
**3:29**
